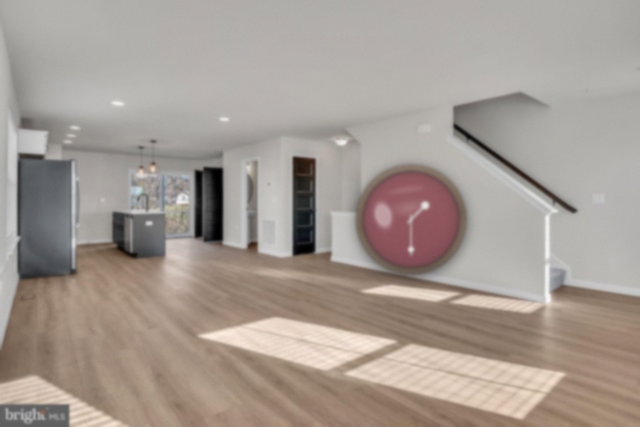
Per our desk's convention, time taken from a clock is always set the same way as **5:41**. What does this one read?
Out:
**1:30**
